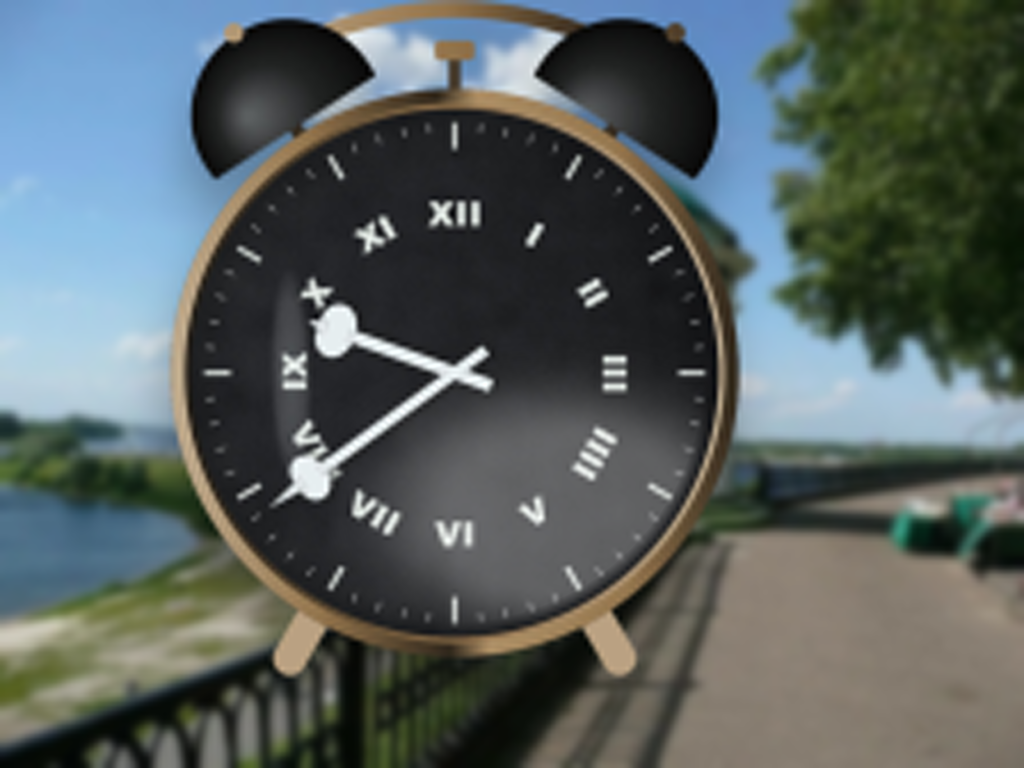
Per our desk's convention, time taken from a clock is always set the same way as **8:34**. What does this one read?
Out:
**9:39**
